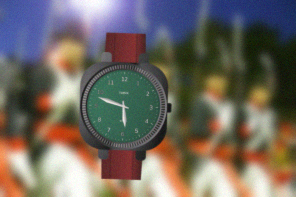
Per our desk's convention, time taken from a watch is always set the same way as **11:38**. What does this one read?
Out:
**5:48**
